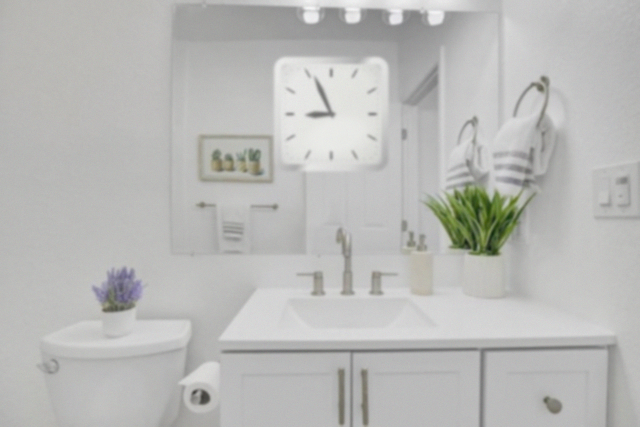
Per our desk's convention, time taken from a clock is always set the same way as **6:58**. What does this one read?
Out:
**8:56**
